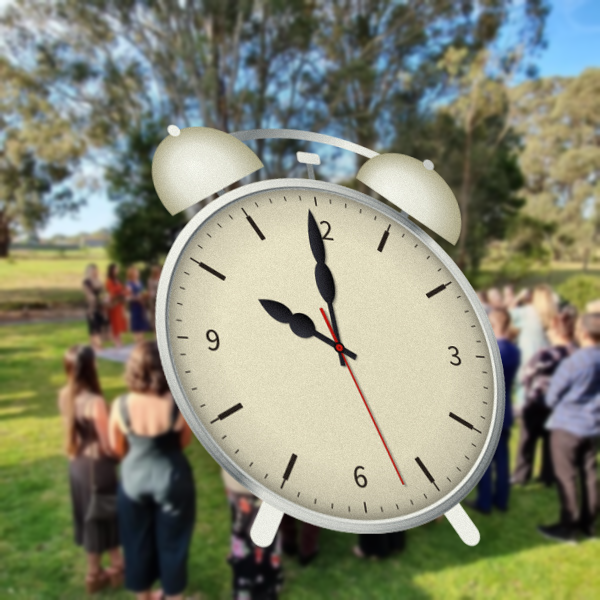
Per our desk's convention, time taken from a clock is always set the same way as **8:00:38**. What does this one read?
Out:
**9:59:27**
